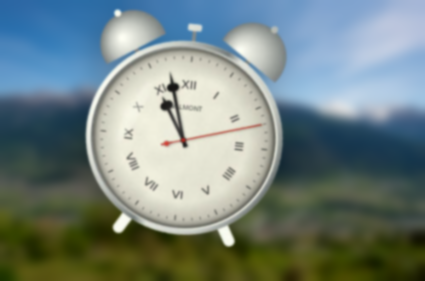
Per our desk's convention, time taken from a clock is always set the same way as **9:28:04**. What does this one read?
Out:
**10:57:12**
